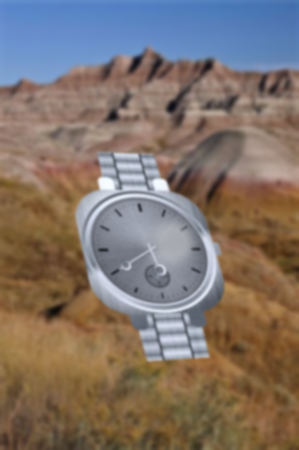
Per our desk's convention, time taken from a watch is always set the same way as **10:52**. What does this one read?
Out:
**5:40**
